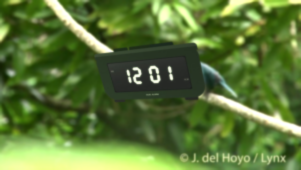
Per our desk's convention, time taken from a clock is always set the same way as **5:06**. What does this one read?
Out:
**12:01**
